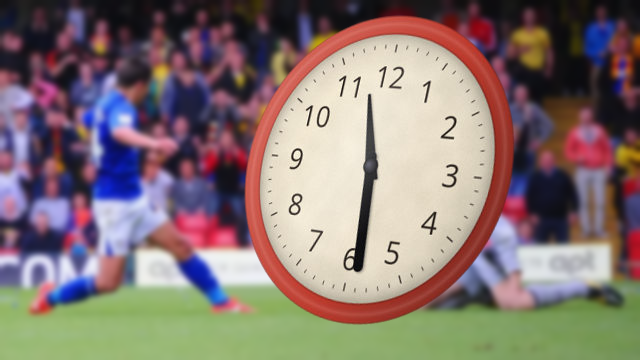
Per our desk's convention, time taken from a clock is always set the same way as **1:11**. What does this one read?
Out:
**11:29**
